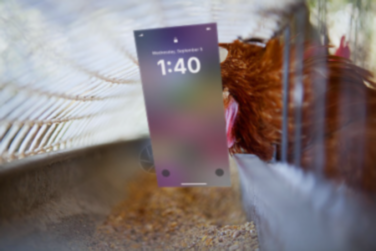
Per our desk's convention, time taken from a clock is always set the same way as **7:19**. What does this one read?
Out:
**1:40**
